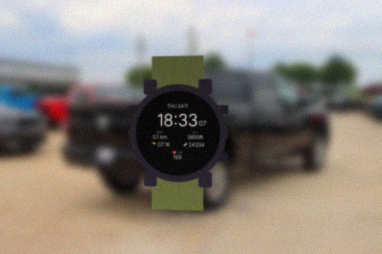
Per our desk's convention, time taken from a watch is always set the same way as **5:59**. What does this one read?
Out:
**18:33**
